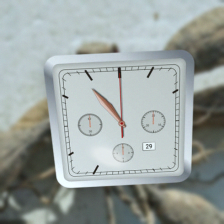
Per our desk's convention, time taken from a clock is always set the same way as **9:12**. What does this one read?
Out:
**10:54**
